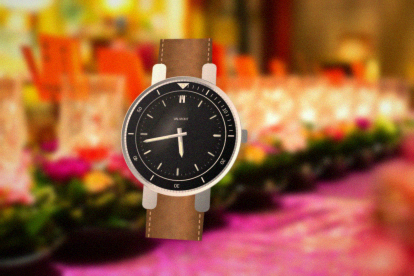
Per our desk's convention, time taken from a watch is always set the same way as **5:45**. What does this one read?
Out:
**5:43**
